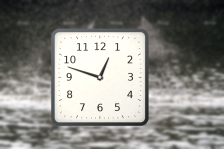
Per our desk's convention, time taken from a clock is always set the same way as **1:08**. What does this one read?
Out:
**12:48**
